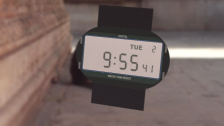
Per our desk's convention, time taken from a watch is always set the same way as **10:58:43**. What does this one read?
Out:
**9:55:41**
